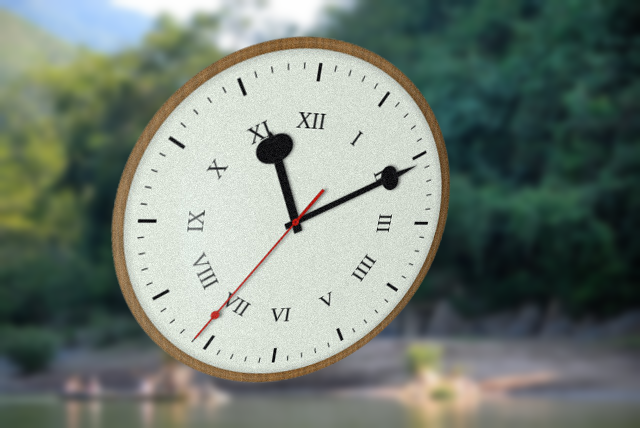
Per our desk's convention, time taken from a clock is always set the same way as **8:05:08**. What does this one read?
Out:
**11:10:36**
